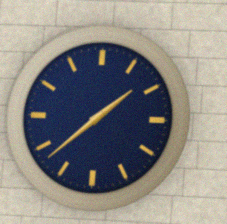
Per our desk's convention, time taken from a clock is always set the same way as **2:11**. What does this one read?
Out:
**1:38**
